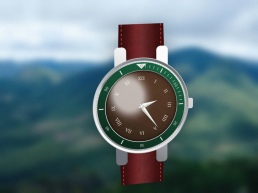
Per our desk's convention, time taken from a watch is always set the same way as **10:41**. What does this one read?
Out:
**2:24**
